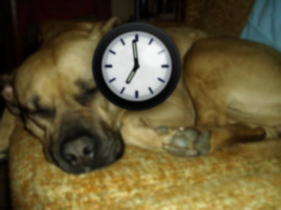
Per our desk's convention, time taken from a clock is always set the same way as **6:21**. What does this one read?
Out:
**6:59**
